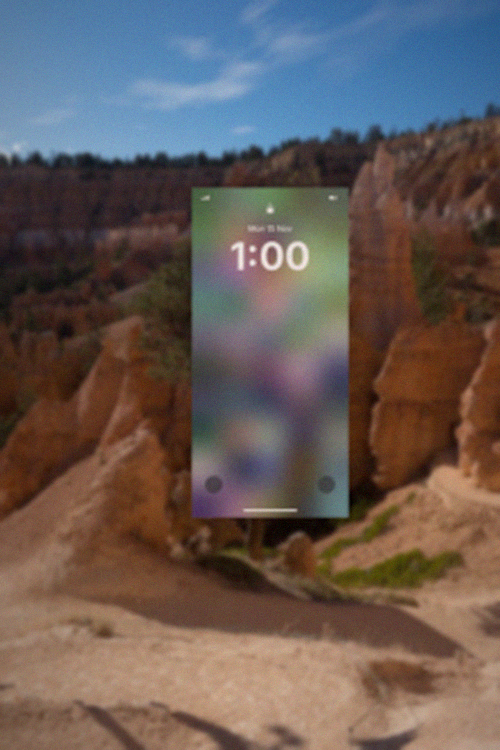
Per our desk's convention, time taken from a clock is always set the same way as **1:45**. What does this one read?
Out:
**1:00**
